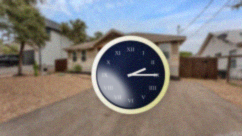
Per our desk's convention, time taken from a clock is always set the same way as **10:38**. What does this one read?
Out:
**2:15**
